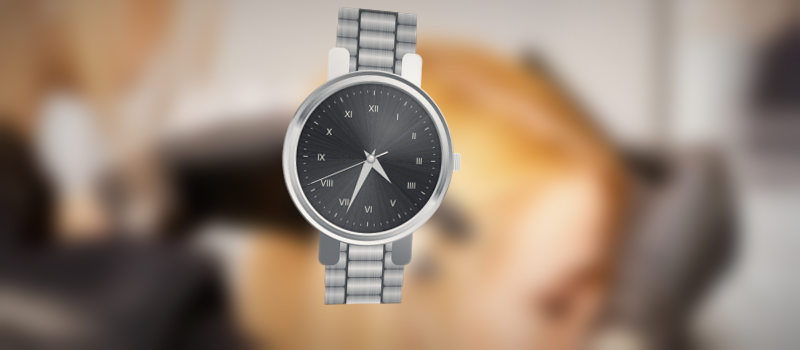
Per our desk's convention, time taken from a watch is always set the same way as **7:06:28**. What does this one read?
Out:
**4:33:41**
